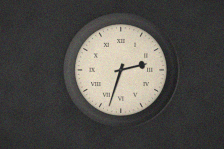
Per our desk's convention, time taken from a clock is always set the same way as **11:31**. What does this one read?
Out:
**2:33**
